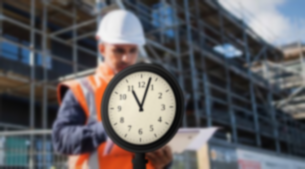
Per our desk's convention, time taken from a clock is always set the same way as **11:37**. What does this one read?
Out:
**11:03**
